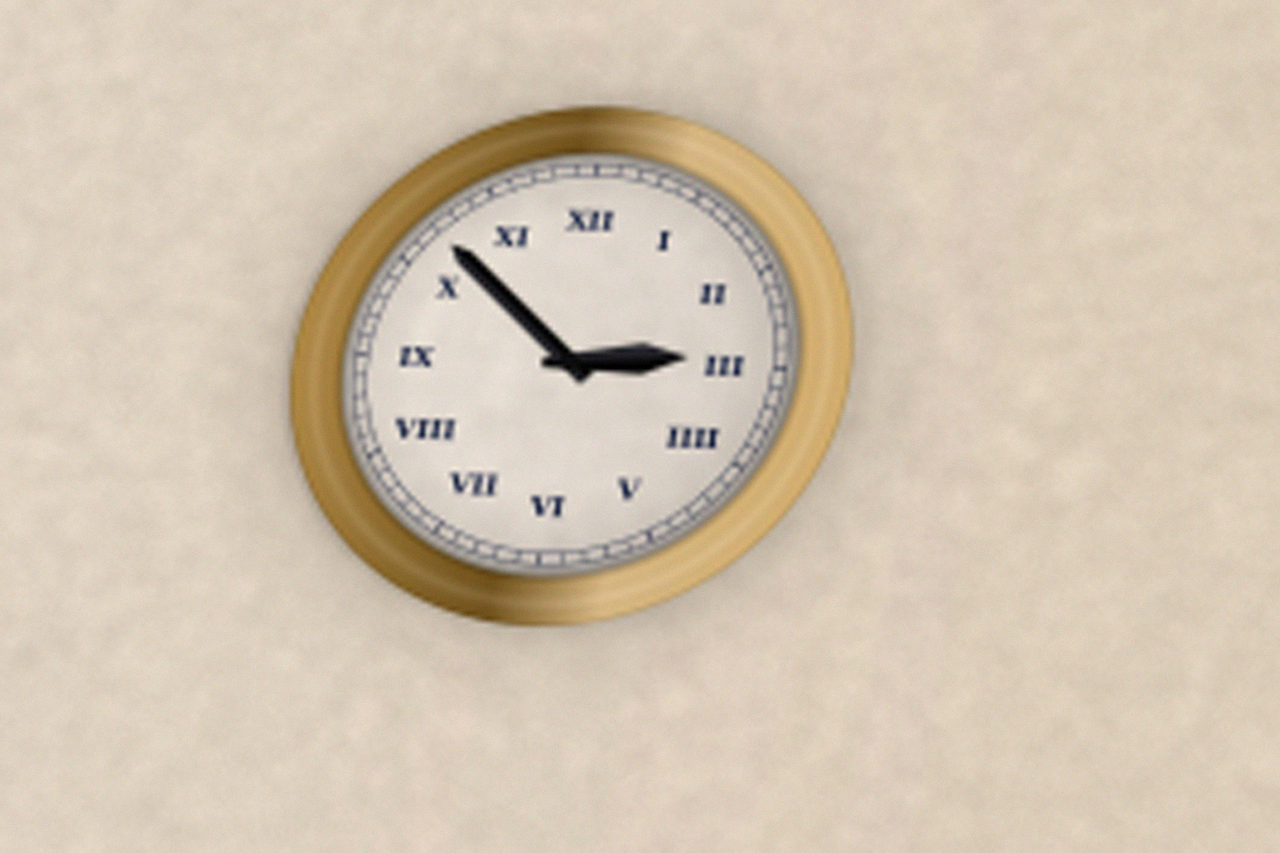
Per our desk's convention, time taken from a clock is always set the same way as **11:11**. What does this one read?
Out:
**2:52**
